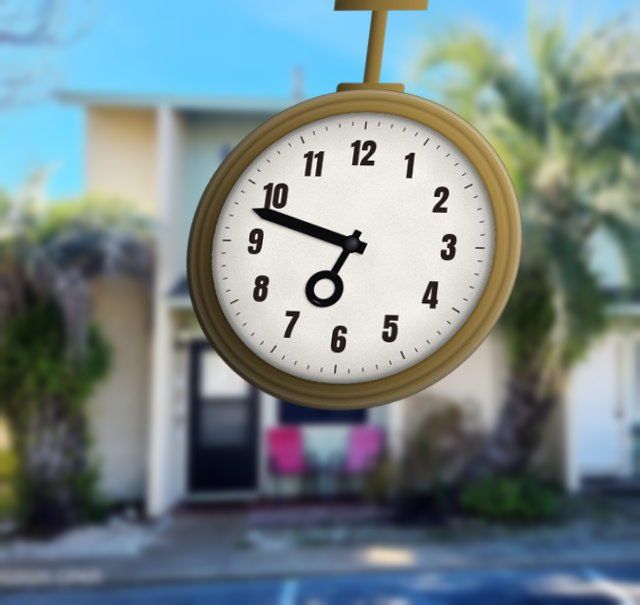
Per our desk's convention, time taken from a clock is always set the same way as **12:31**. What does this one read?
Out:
**6:48**
